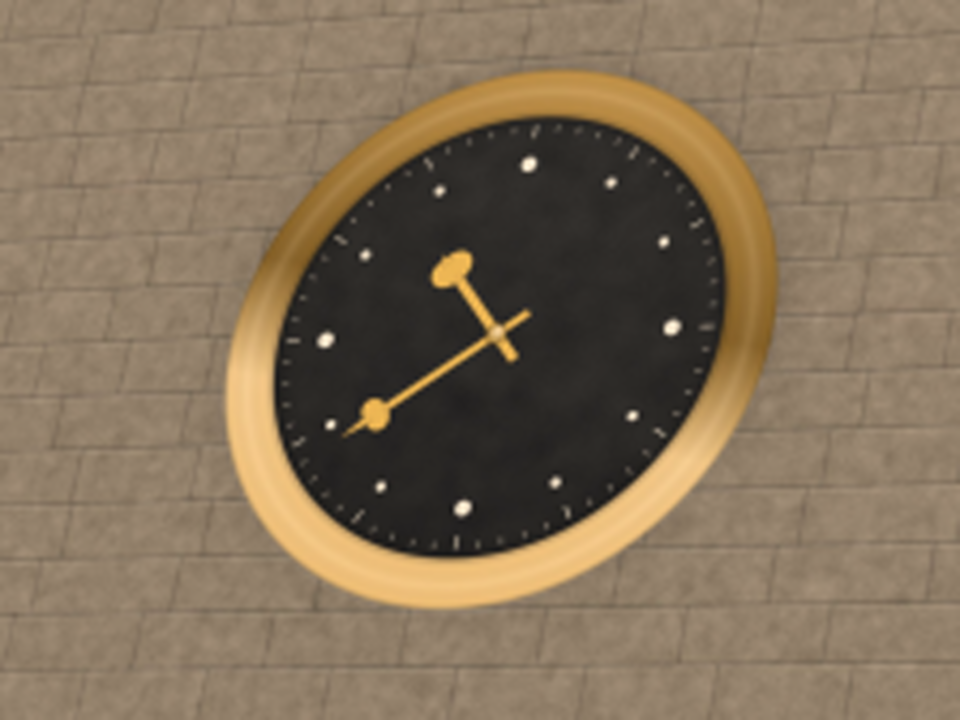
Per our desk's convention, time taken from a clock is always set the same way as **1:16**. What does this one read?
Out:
**10:39**
